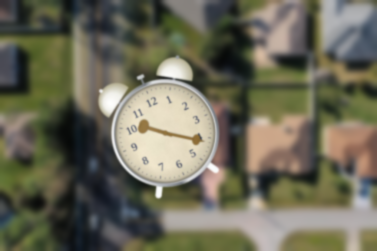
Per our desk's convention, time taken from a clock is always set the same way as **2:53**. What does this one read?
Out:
**10:21**
